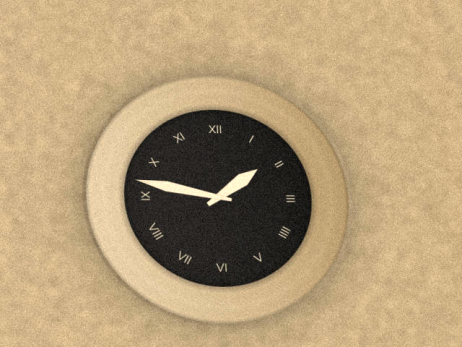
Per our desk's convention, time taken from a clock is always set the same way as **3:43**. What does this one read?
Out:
**1:47**
